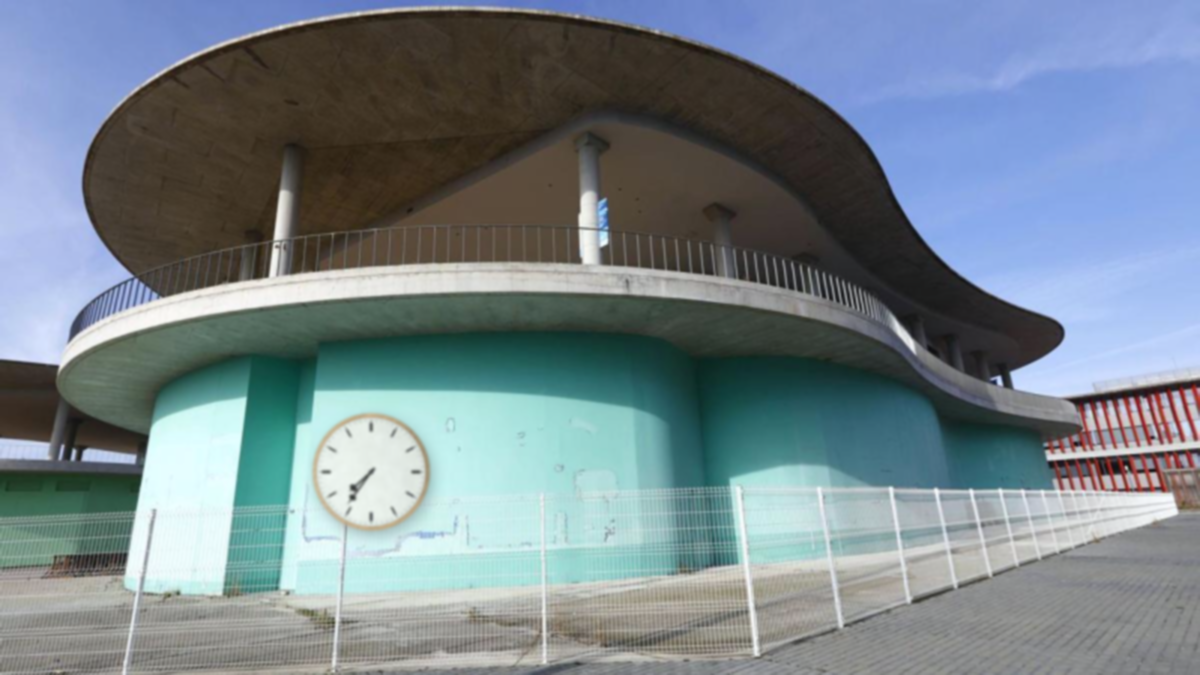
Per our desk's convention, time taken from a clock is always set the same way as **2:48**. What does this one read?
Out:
**7:36**
